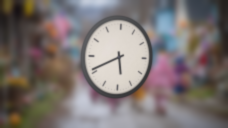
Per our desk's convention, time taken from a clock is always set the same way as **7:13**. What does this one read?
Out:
**5:41**
